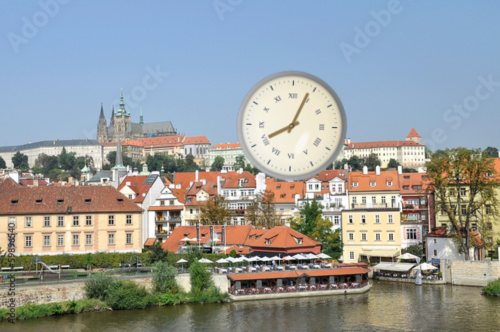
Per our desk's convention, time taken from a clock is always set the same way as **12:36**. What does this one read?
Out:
**8:04**
